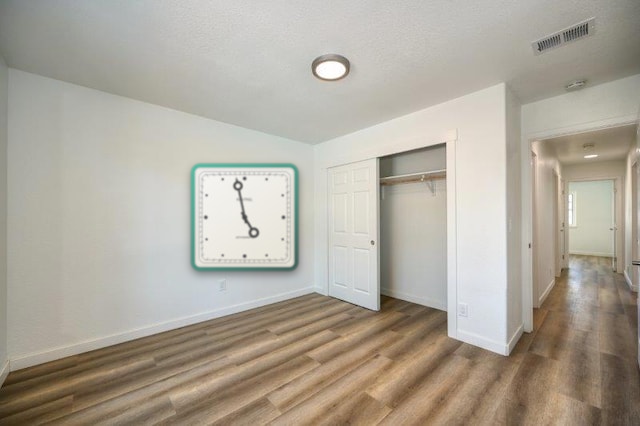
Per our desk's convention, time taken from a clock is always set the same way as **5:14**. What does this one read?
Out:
**4:58**
